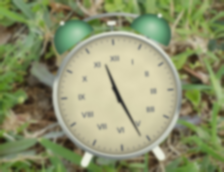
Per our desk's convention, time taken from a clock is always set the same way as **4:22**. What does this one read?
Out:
**11:26**
